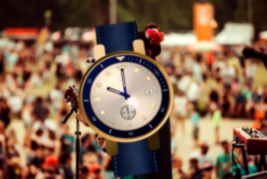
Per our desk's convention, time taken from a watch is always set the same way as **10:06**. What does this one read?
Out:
**10:00**
